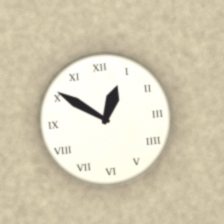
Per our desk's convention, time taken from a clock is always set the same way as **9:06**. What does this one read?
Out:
**12:51**
